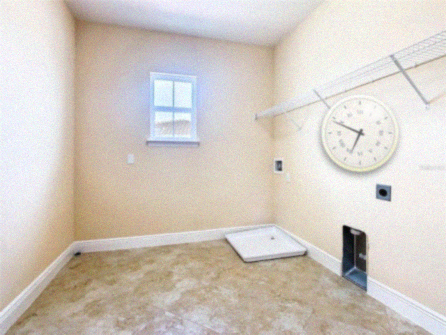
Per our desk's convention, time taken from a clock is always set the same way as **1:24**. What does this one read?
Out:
**6:49**
